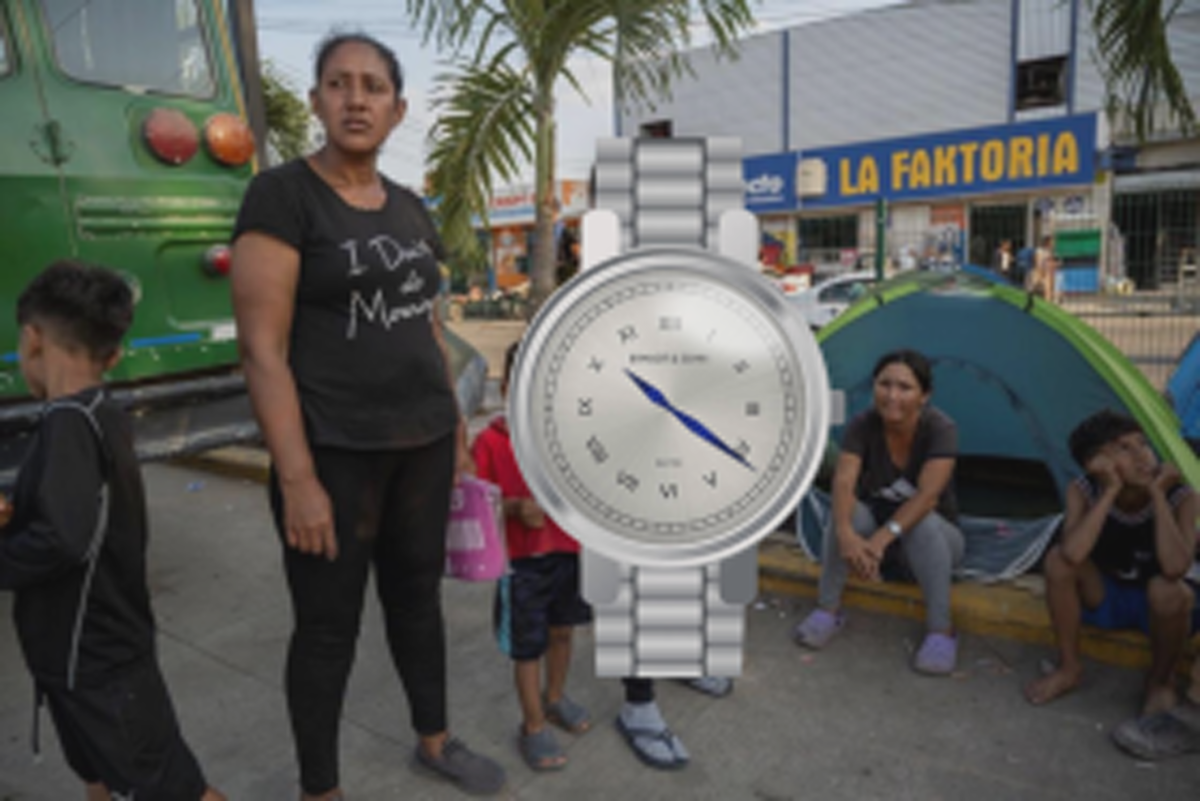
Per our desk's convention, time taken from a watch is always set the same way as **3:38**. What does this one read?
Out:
**10:21**
